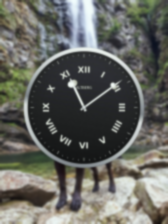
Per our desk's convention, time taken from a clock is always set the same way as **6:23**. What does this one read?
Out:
**11:09**
